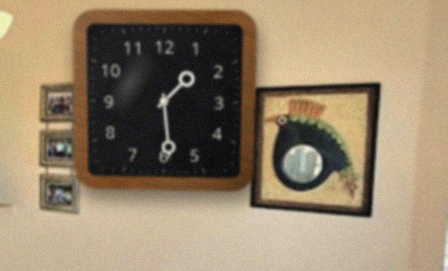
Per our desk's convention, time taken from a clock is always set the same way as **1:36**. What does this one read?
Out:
**1:29**
